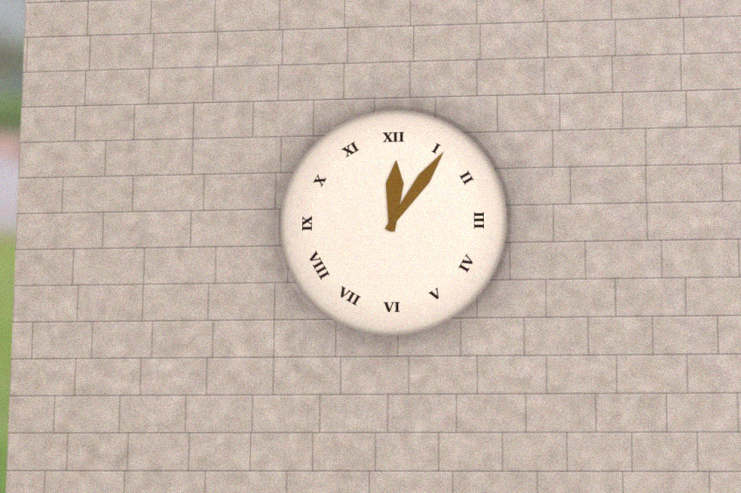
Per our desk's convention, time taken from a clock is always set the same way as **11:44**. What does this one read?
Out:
**12:06**
